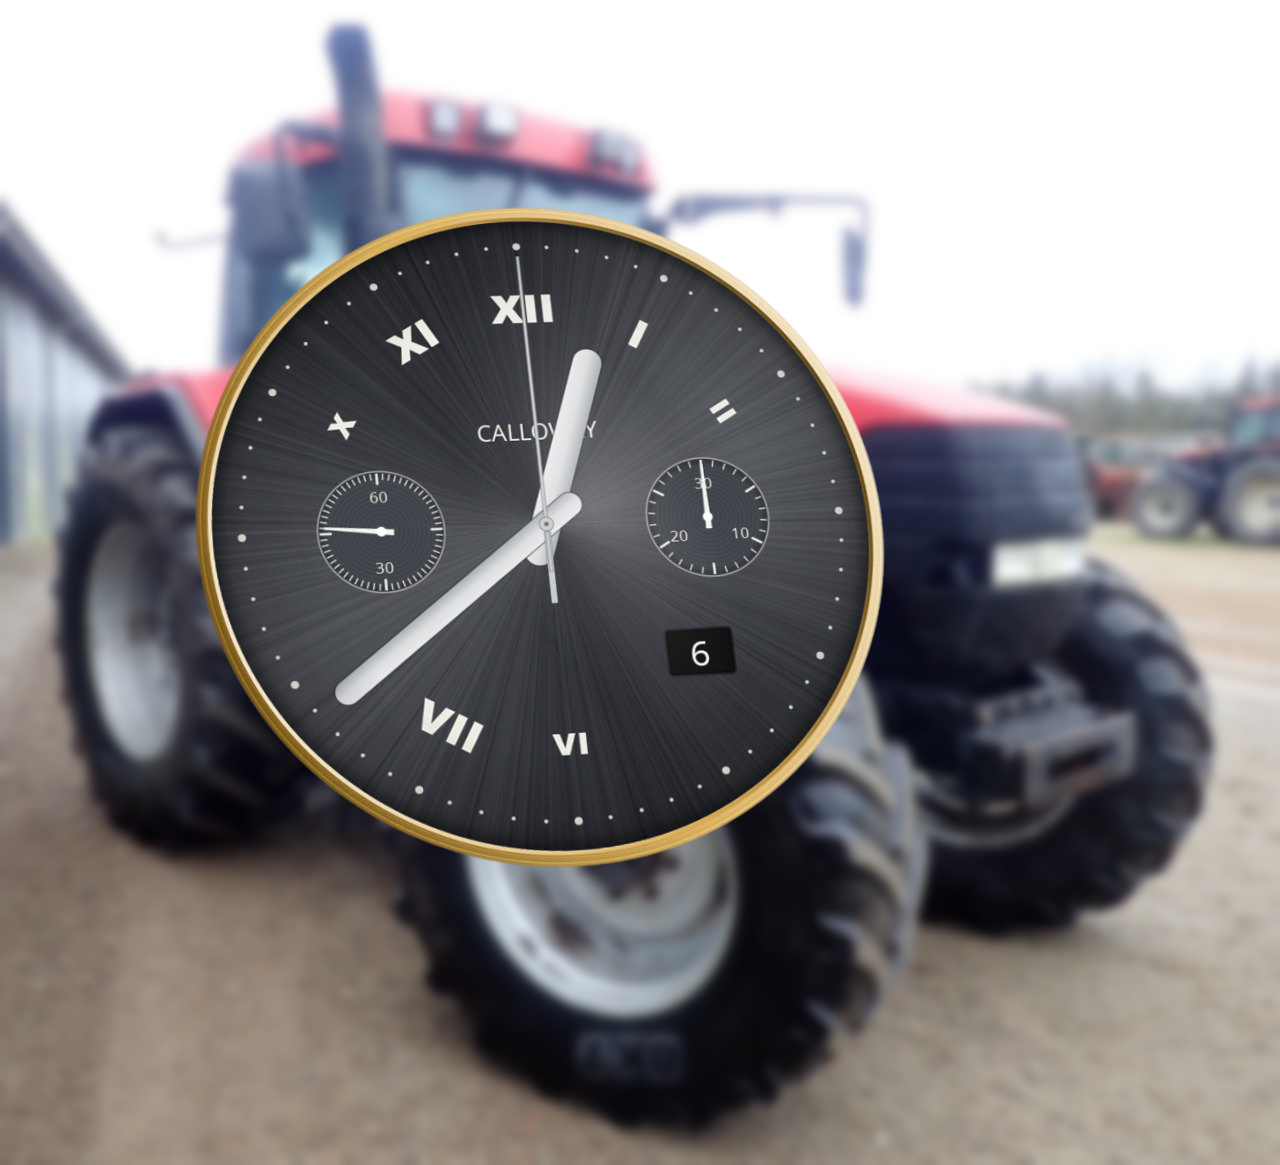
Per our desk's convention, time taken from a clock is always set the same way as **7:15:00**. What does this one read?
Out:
**12:38:46**
